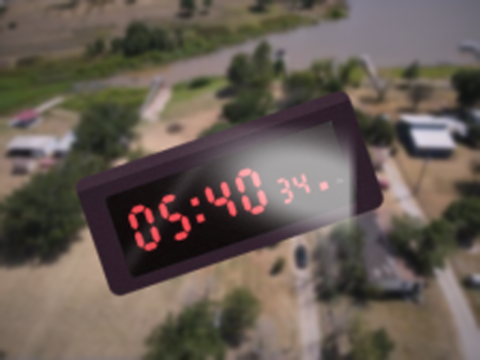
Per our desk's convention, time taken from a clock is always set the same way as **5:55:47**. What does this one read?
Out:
**5:40:34**
